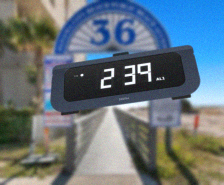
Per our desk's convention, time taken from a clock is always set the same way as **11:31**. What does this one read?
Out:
**2:39**
